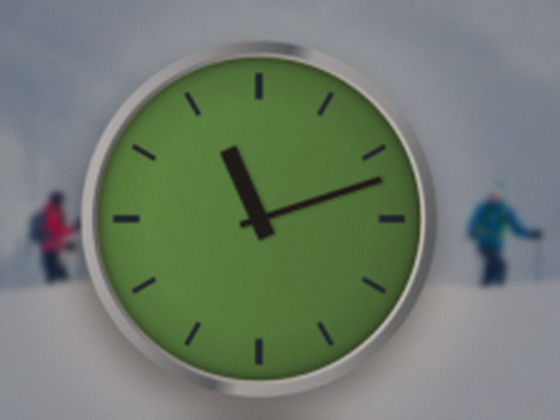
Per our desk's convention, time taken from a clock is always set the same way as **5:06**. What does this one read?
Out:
**11:12**
